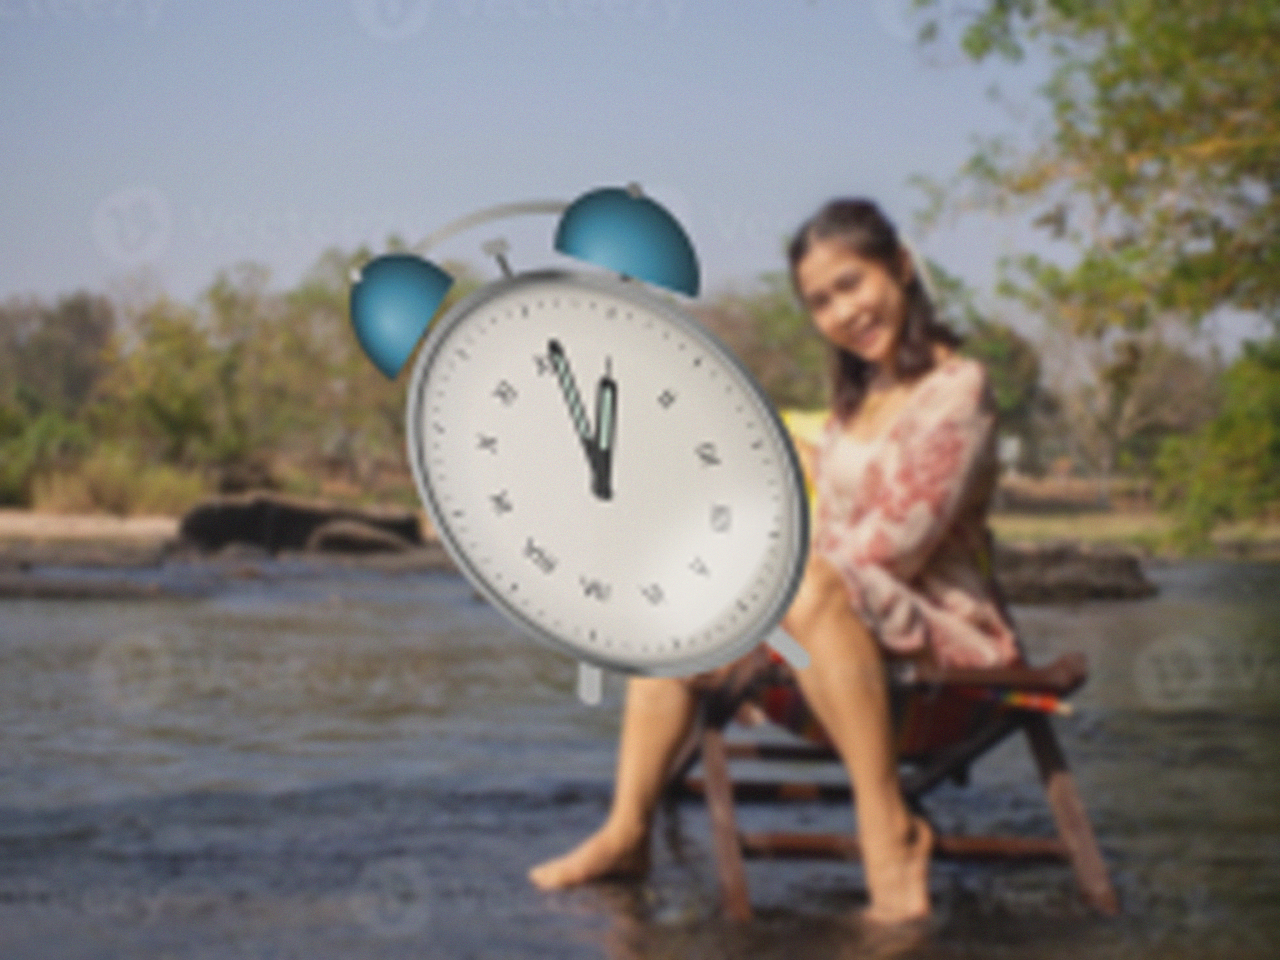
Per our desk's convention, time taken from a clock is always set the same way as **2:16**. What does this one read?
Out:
**1:01**
